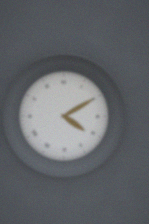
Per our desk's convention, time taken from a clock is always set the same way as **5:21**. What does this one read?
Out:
**4:10**
